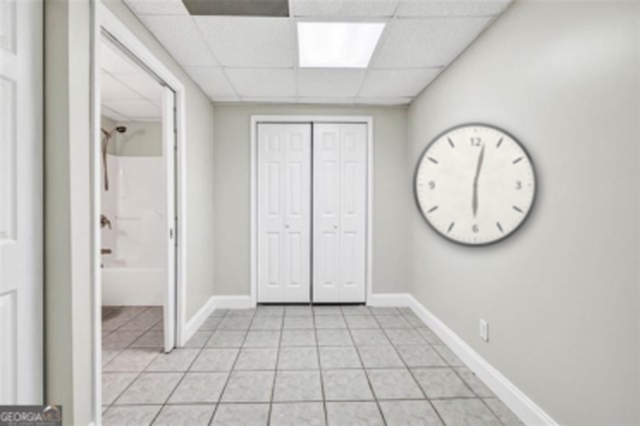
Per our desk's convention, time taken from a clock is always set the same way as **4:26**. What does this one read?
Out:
**6:02**
